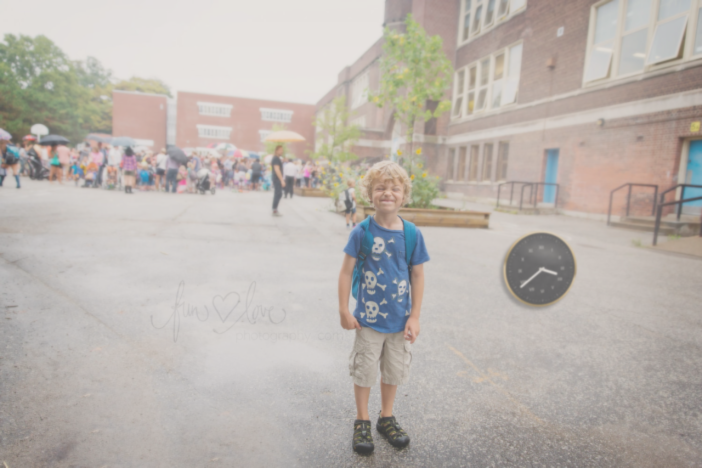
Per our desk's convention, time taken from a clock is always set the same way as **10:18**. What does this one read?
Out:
**3:39**
